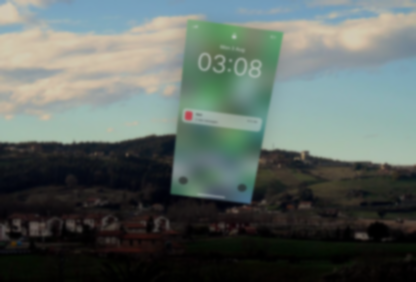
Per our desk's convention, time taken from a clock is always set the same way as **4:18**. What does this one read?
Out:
**3:08**
